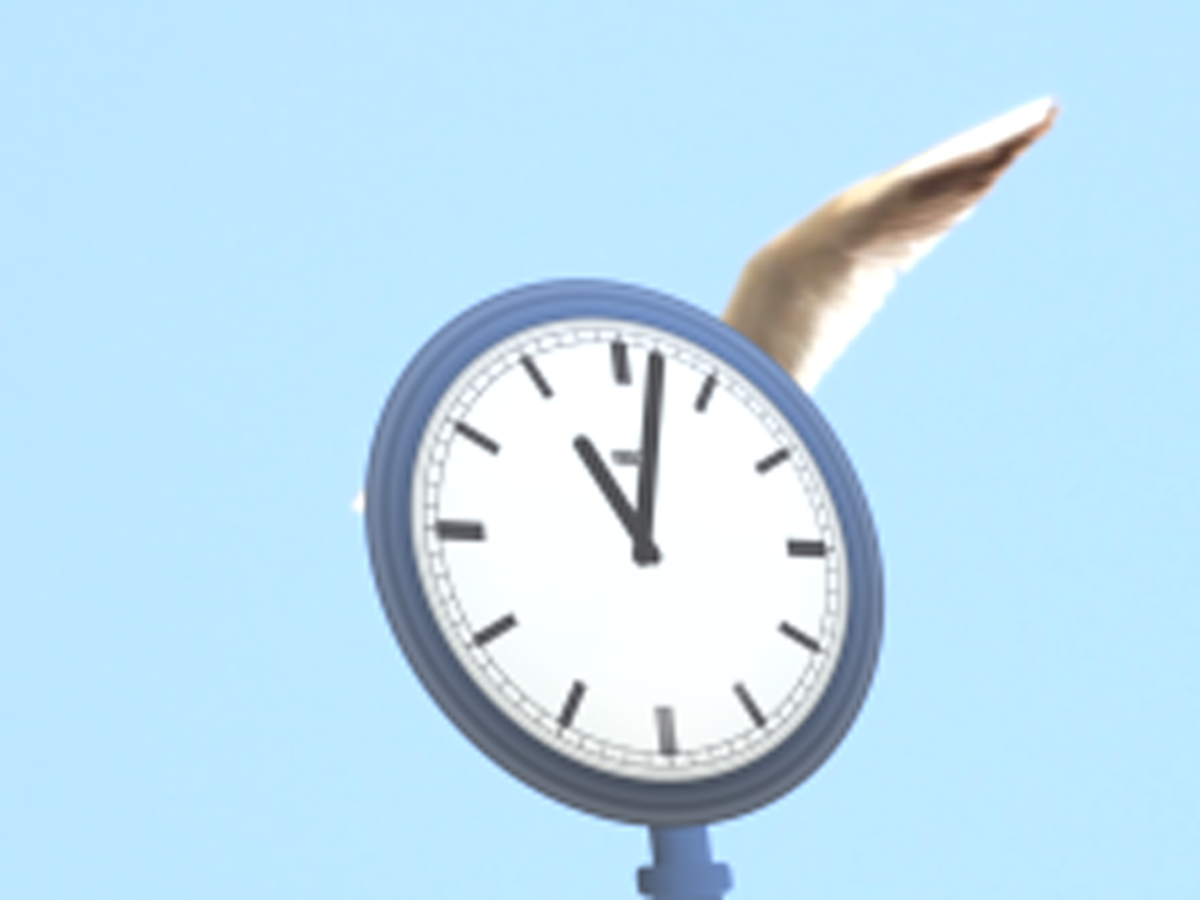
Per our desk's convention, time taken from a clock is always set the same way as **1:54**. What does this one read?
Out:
**11:02**
